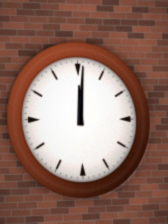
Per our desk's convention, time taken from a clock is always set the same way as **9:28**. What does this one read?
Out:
**12:01**
